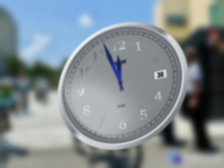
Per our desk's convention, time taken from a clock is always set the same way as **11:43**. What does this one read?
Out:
**11:57**
